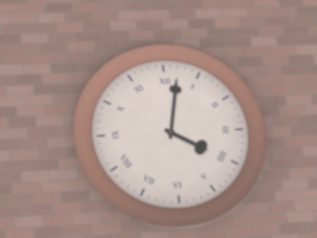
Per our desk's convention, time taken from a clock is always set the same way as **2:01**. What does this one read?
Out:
**4:02**
